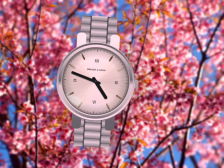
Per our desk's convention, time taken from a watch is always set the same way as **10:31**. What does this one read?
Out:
**4:48**
